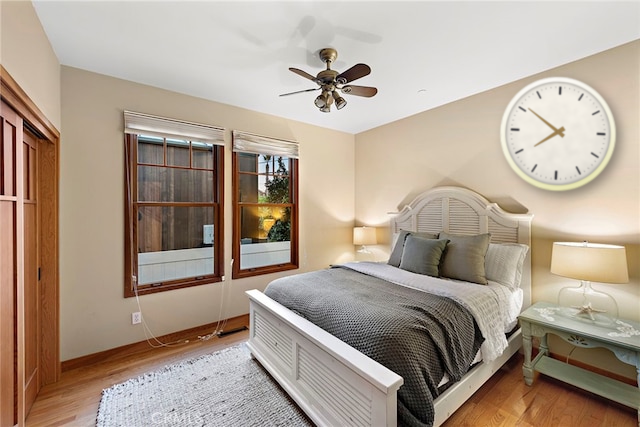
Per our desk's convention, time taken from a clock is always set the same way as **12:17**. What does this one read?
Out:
**7:51**
